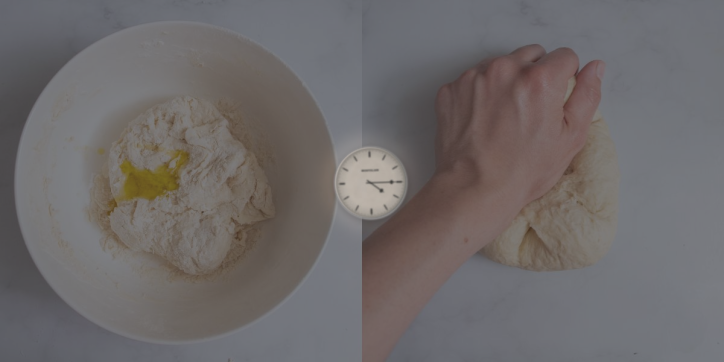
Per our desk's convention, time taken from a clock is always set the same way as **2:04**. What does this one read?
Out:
**4:15**
